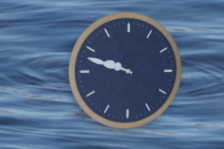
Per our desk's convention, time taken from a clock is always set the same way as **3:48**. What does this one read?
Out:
**9:48**
